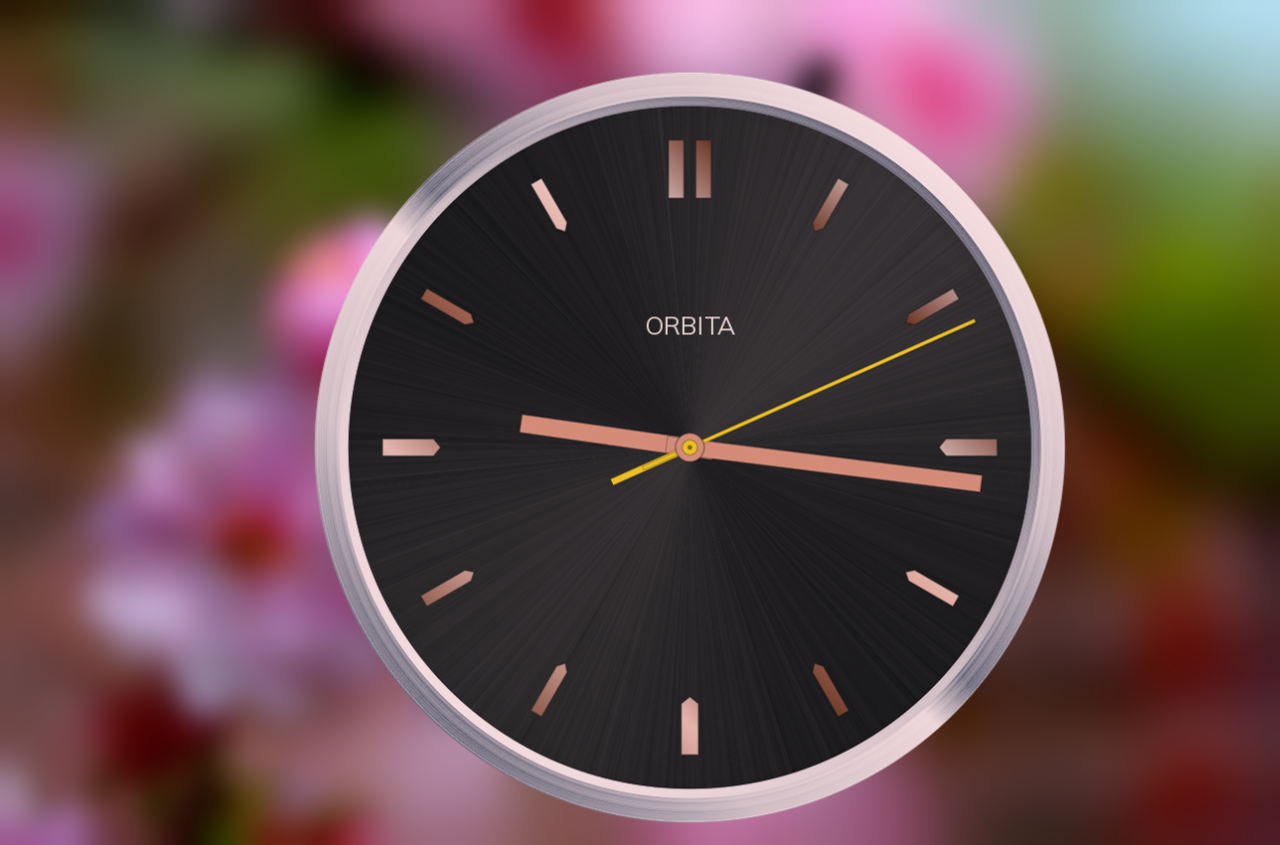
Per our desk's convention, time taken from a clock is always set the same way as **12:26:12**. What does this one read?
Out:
**9:16:11**
